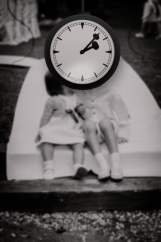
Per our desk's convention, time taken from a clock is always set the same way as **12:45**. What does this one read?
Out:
**2:07**
